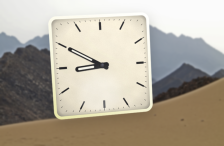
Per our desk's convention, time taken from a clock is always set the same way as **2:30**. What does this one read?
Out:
**8:50**
